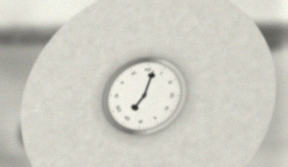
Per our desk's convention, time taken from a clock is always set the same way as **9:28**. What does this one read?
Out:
**7:02**
